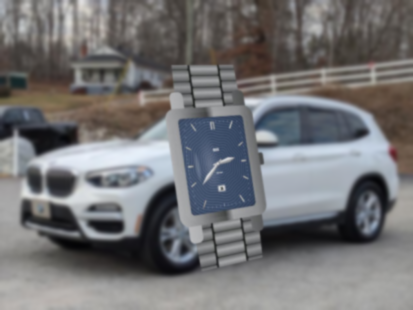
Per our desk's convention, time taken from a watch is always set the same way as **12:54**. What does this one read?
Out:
**2:38**
